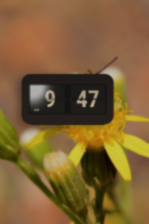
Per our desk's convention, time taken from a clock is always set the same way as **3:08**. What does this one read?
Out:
**9:47**
